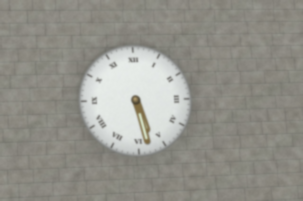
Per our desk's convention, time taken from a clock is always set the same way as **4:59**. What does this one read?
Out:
**5:28**
